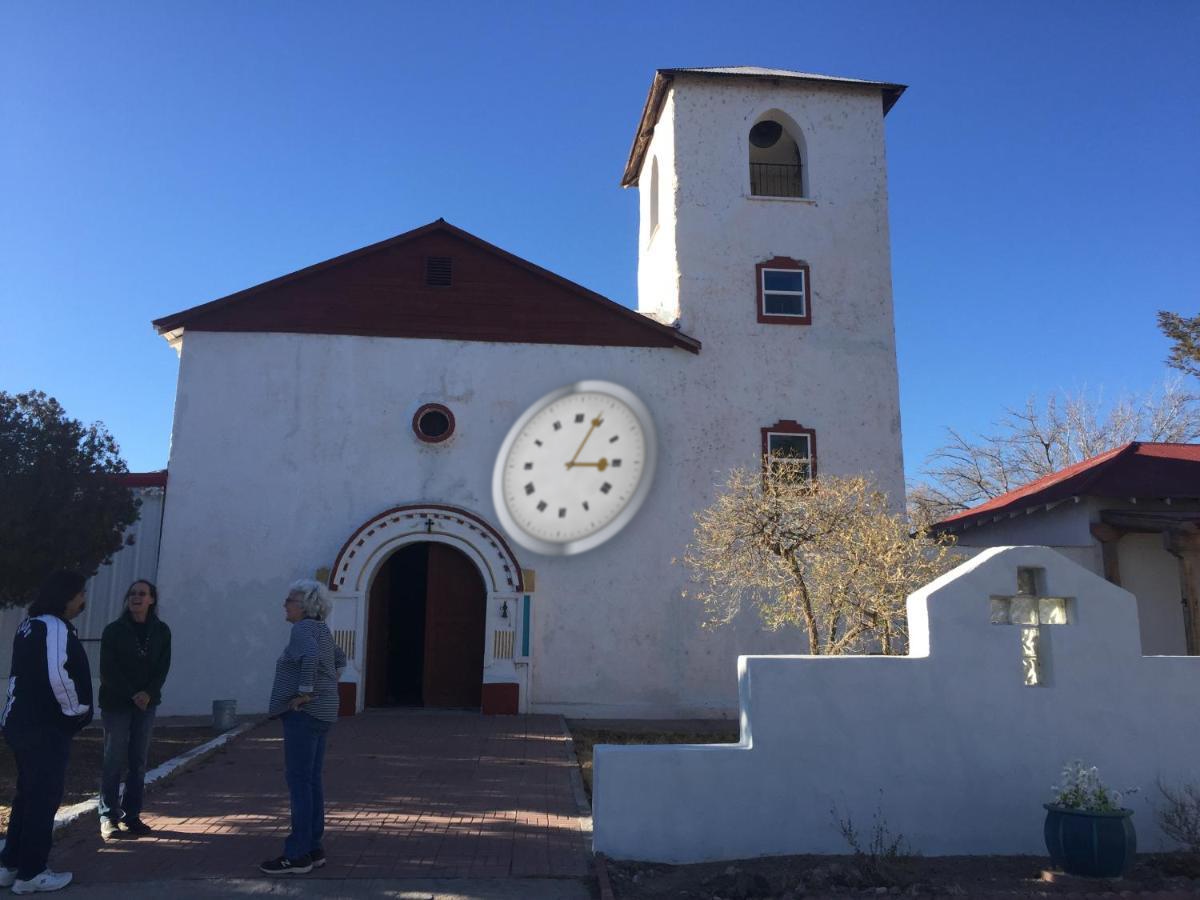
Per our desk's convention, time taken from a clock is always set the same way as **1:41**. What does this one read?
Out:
**3:04**
